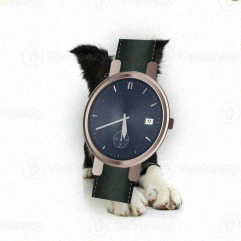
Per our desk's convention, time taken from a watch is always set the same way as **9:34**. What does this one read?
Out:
**5:41**
